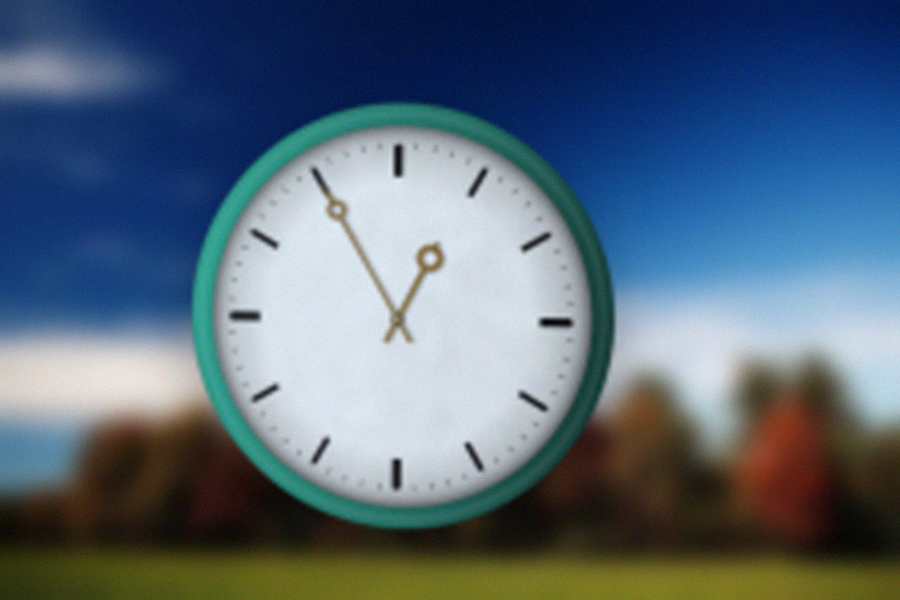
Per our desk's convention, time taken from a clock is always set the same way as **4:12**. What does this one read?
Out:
**12:55**
